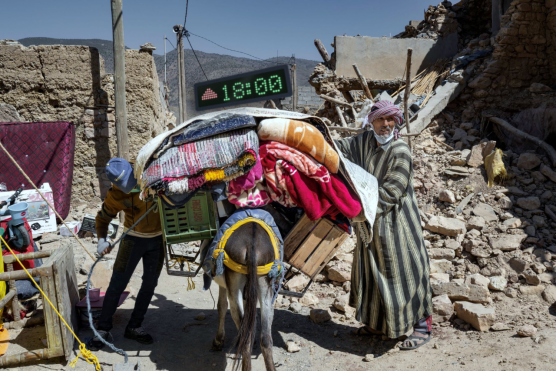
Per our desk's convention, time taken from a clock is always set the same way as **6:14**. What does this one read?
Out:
**18:00**
